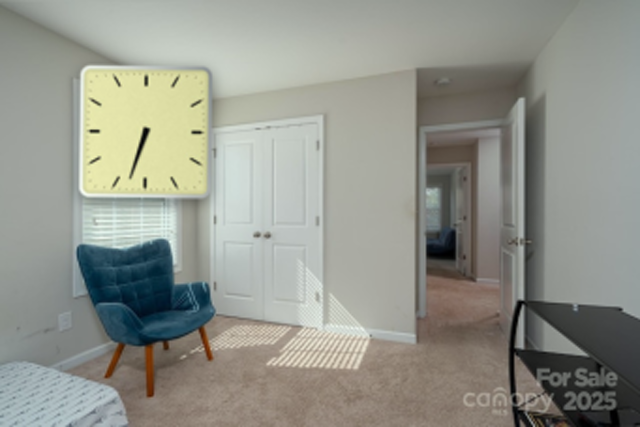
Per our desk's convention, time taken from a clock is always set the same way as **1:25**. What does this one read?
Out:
**6:33**
